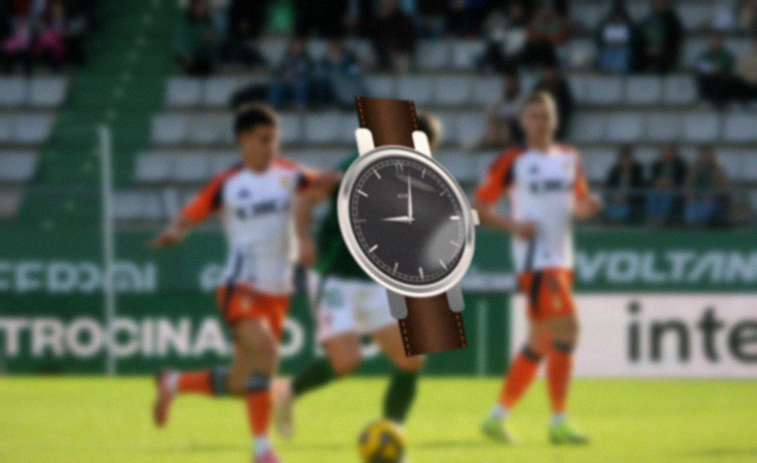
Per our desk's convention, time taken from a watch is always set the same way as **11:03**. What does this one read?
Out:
**9:02**
